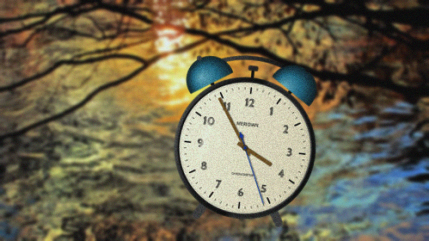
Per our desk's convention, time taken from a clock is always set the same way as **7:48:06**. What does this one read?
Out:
**3:54:26**
